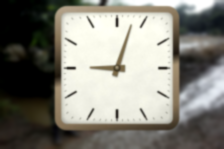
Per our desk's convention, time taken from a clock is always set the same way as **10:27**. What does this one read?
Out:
**9:03**
